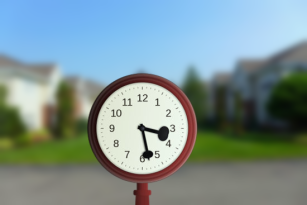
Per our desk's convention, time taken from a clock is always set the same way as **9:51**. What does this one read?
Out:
**3:28**
